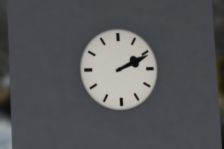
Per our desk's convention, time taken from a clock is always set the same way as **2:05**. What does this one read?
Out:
**2:11**
